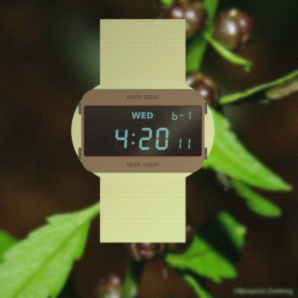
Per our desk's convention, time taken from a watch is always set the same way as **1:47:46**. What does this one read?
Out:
**4:20:11**
